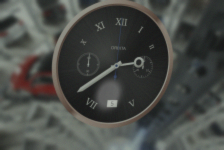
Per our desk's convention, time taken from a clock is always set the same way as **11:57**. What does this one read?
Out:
**2:39**
